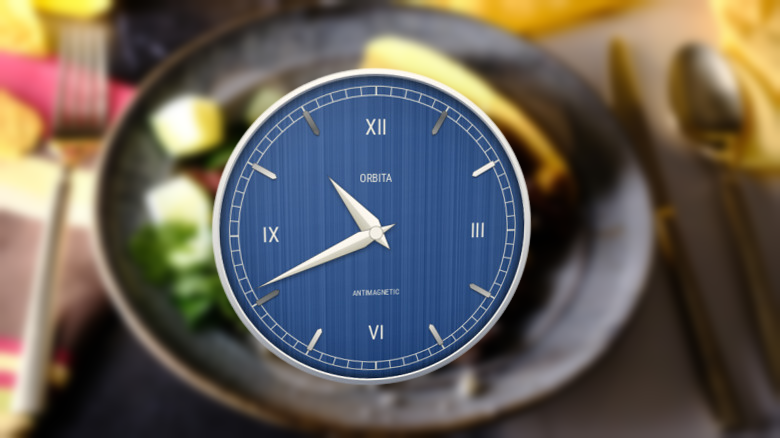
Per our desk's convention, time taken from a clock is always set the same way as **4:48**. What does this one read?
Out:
**10:41**
